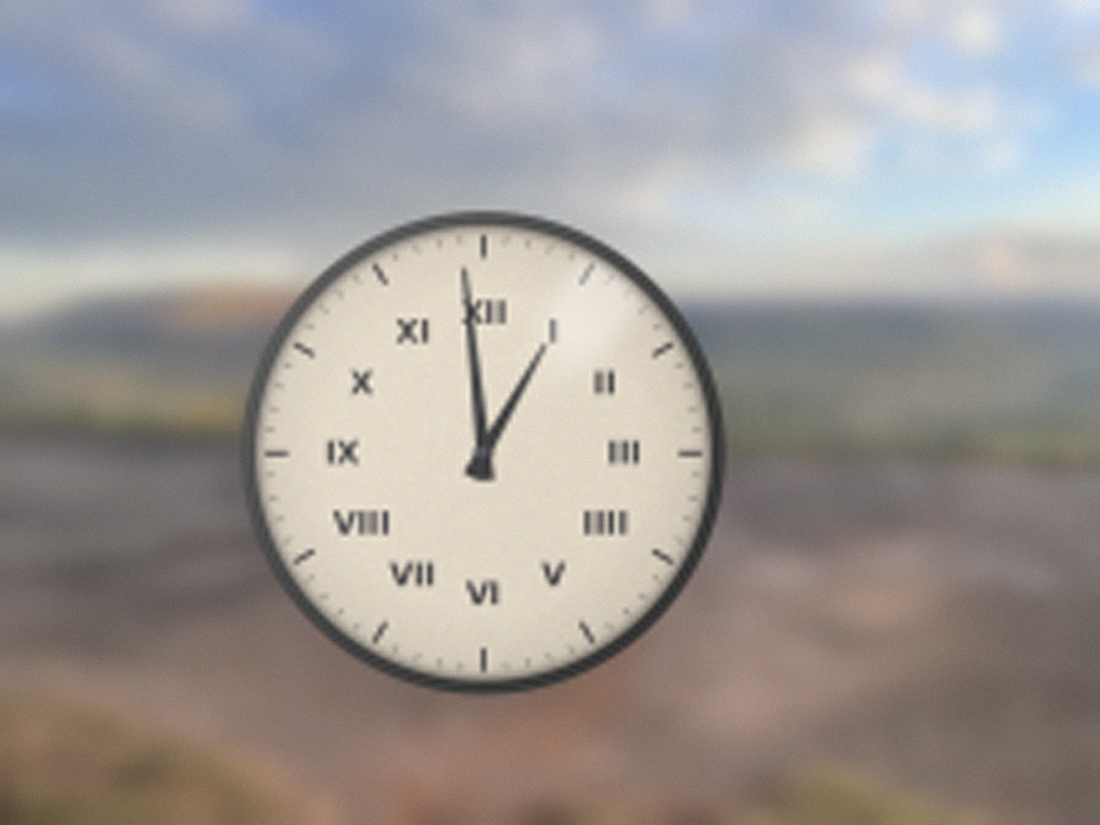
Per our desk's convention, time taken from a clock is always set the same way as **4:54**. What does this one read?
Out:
**12:59**
